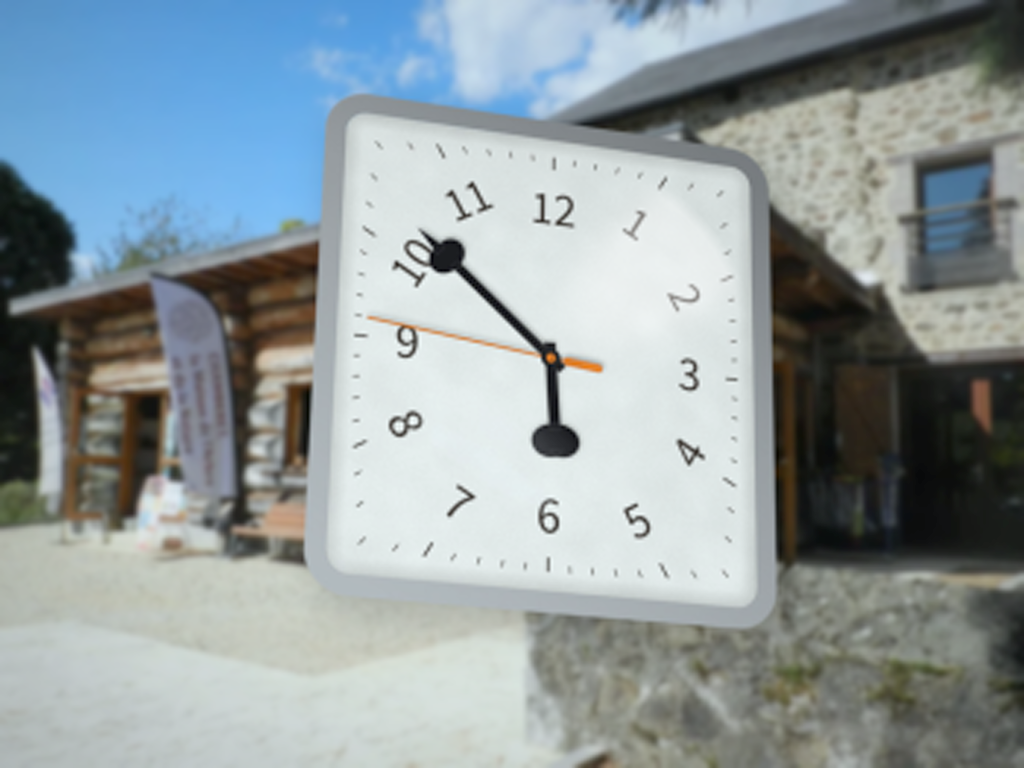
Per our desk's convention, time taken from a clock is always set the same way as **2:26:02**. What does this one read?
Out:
**5:51:46**
